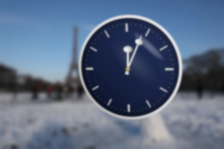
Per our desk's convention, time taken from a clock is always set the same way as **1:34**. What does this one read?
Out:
**12:04**
